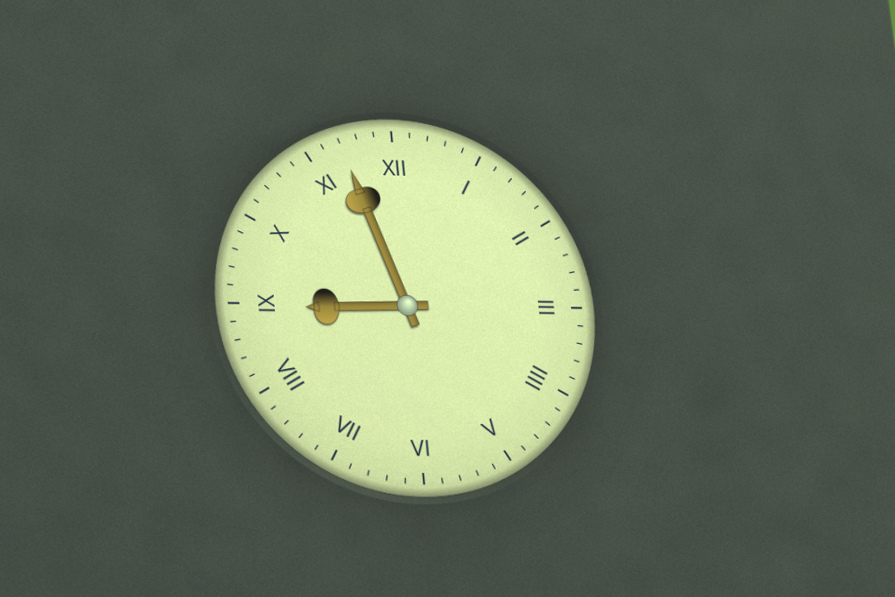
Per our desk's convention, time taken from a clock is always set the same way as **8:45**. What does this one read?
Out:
**8:57**
